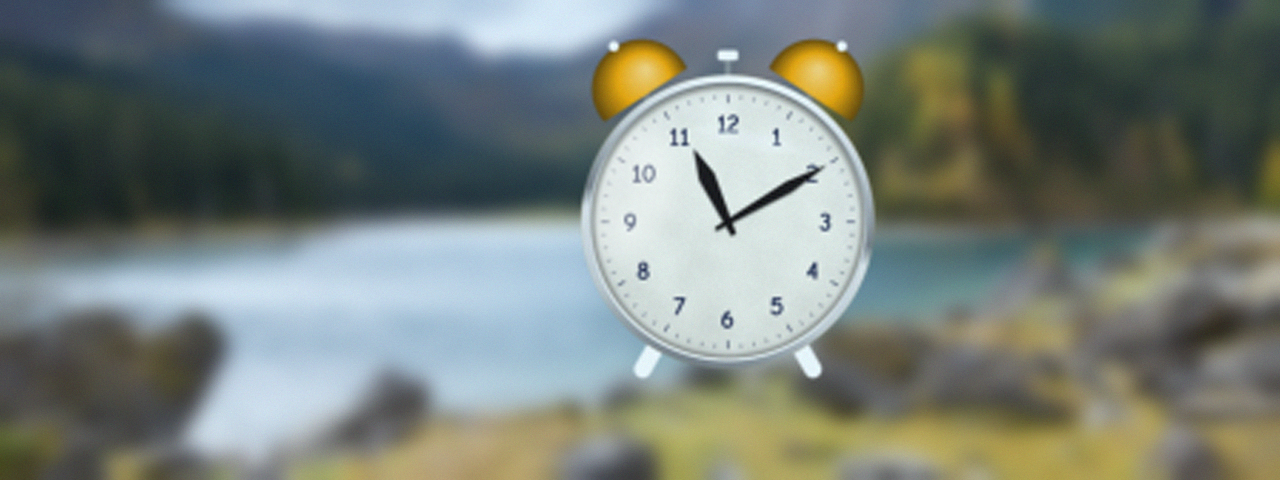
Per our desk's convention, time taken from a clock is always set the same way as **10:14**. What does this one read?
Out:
**11:10**
